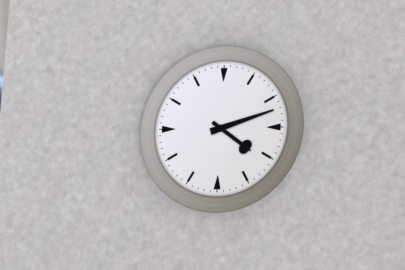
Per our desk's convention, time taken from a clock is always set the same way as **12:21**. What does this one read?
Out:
**4:12**
